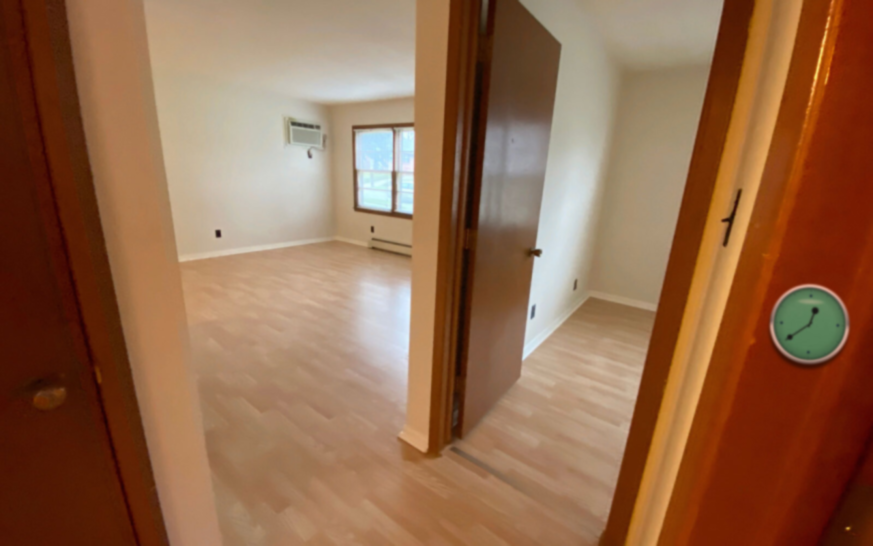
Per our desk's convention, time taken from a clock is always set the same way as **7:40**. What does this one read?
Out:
**12:39**
